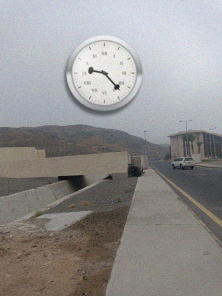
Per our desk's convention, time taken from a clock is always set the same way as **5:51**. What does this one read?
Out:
**9:23**
